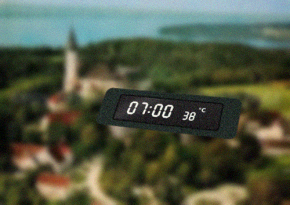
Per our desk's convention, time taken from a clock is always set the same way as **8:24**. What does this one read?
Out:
**7:00**
